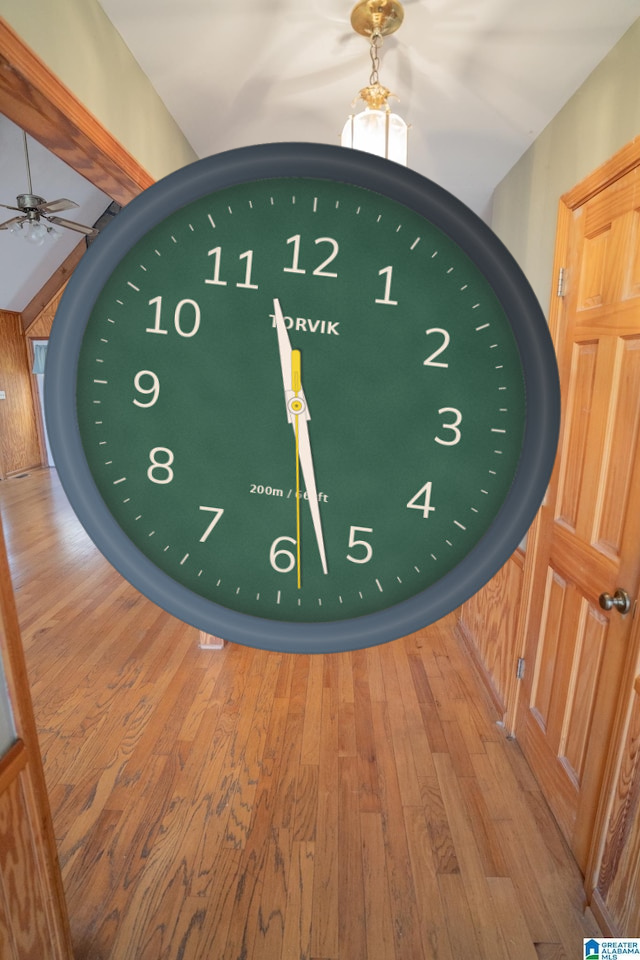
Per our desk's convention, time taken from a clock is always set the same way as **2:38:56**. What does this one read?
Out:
**11:27:29**
